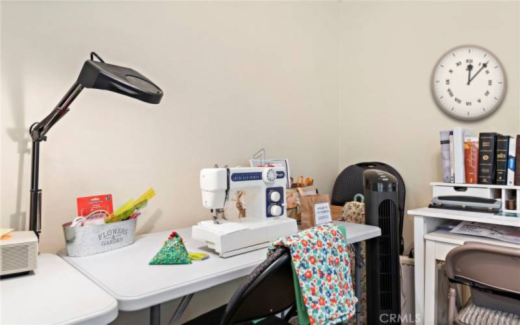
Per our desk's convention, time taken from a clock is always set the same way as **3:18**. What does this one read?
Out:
**12:07**
